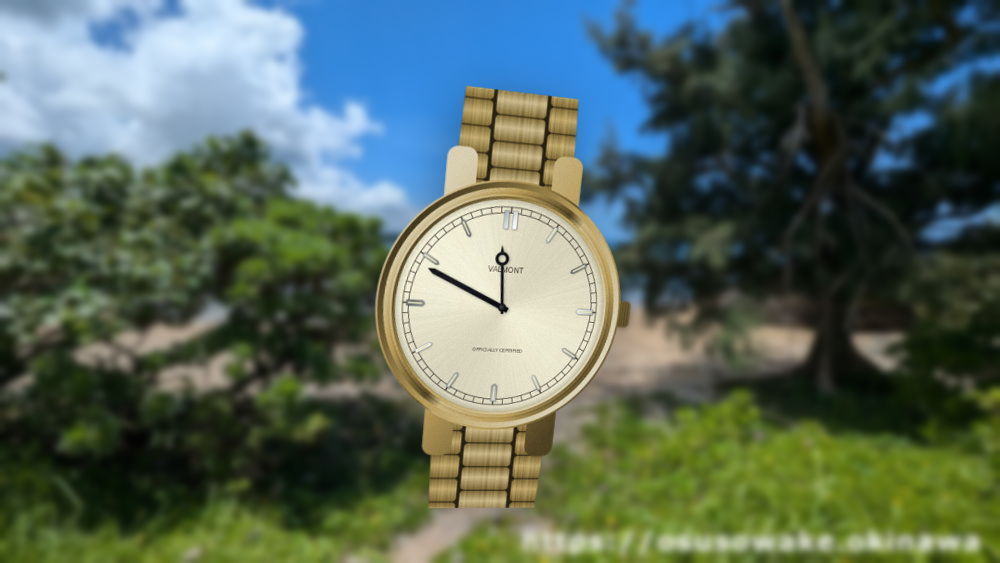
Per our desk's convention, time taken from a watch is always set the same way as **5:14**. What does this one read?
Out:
**11:49**
